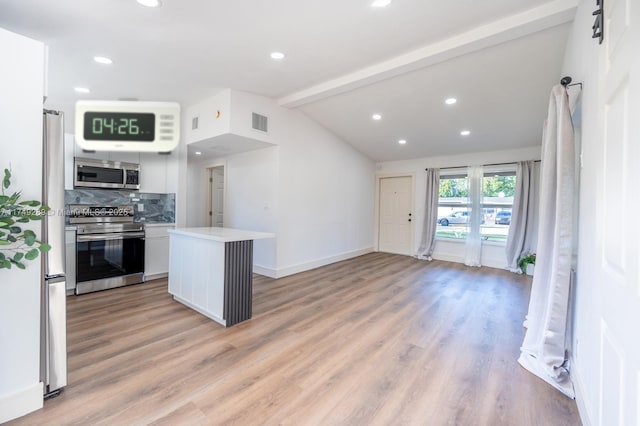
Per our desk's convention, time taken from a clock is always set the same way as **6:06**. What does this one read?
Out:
**4:26**
